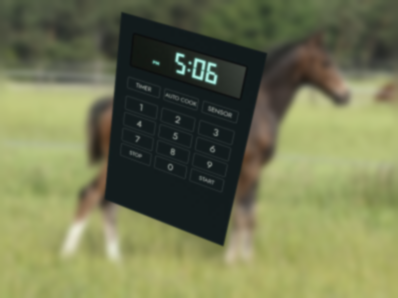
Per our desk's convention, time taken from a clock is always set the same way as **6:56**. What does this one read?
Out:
**5:06**
